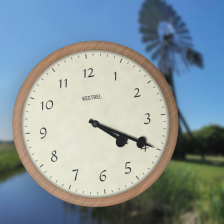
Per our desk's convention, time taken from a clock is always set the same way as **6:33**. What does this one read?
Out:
**4:20**
